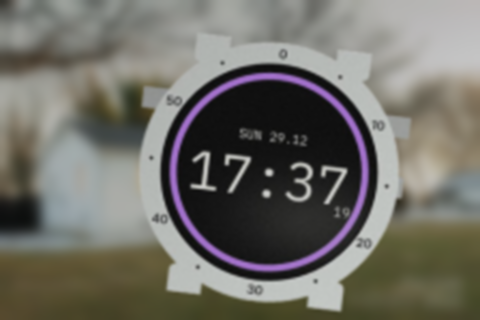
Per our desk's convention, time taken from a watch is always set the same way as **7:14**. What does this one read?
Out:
**17:37**
